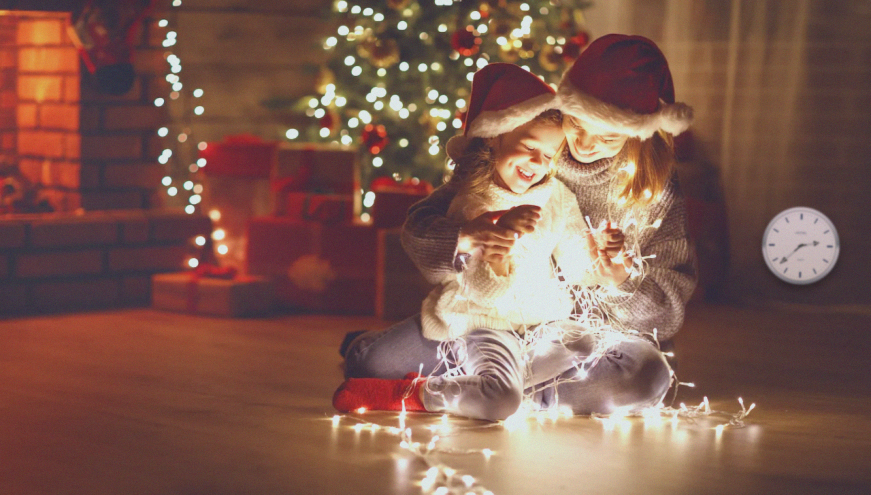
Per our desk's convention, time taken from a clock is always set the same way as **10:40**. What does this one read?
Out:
**2:38**
